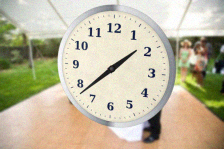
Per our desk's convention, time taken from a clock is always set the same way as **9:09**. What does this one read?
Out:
**1:38**
